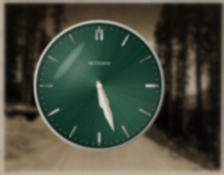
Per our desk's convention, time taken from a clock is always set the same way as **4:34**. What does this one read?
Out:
**5:27**
